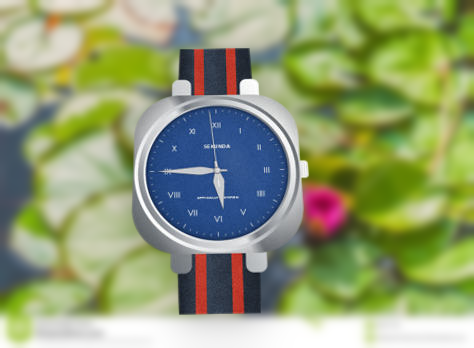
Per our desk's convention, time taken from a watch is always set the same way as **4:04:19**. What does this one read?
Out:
**5:44:59**
